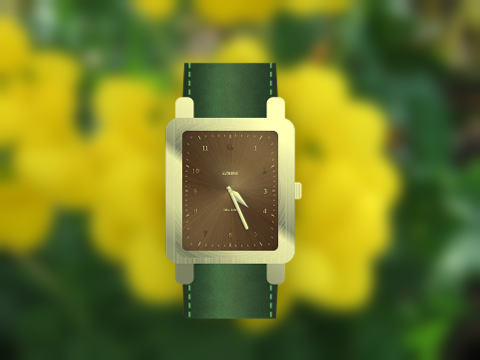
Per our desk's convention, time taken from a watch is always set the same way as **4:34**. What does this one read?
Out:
**4:26**
